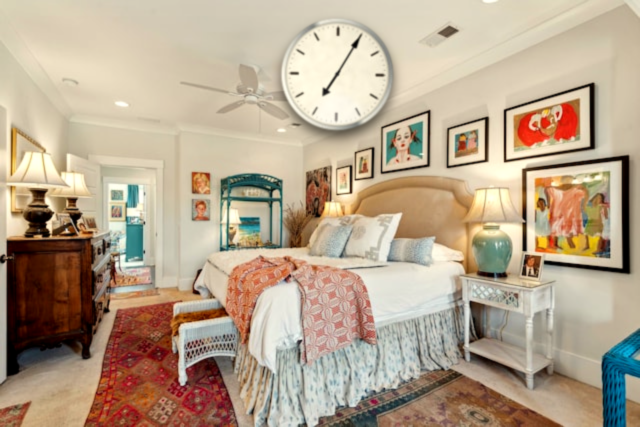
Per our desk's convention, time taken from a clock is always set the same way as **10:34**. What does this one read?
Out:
**7:05**
